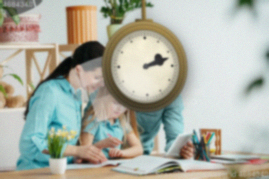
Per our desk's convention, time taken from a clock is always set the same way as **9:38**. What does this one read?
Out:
**2:12**
